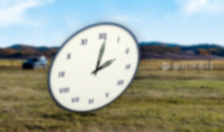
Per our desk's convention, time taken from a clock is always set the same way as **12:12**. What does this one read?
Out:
**2:01**
